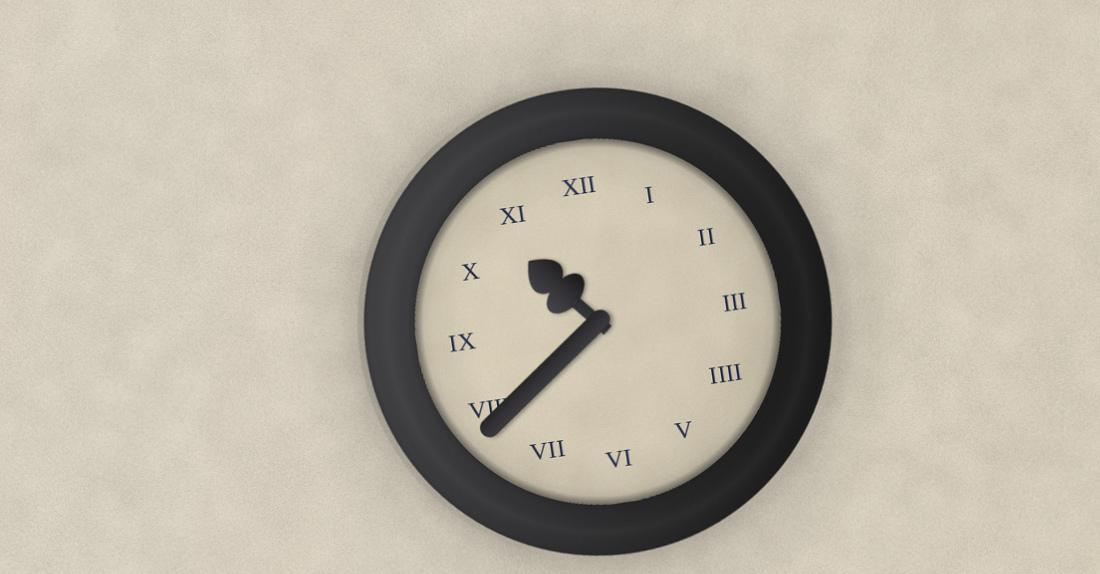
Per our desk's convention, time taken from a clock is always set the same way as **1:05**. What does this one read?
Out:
**10:39**
